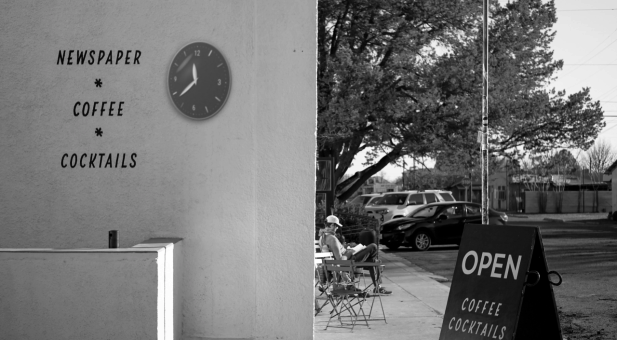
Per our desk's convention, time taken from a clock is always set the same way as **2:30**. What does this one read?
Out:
**11:38**
